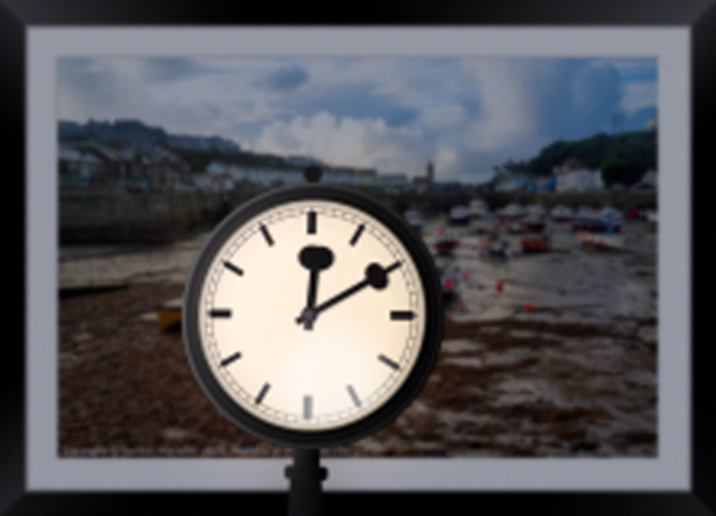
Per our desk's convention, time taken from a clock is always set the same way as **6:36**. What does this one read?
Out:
**12:10**
